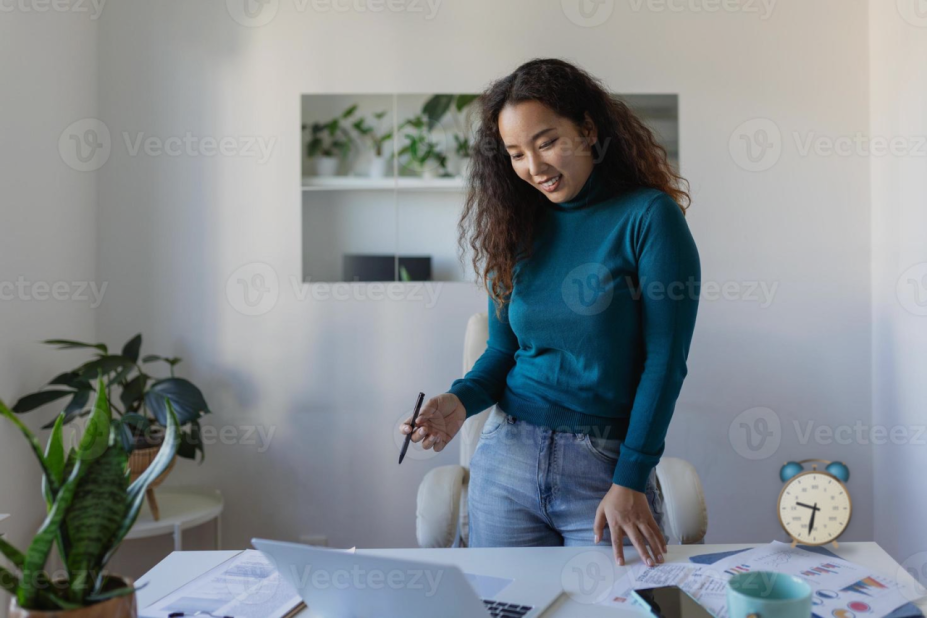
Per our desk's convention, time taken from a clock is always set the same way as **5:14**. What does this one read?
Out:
**9:32**
